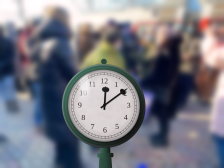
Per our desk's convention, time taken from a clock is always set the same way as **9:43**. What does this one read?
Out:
**12:09**
